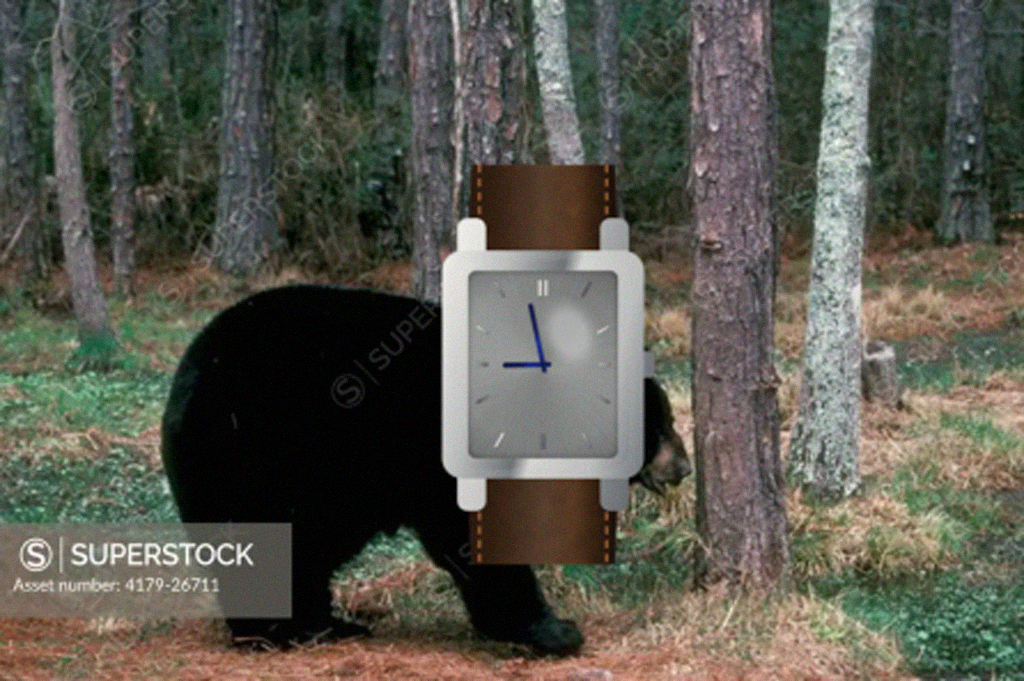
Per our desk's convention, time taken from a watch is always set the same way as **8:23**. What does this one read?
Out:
**8:58**
